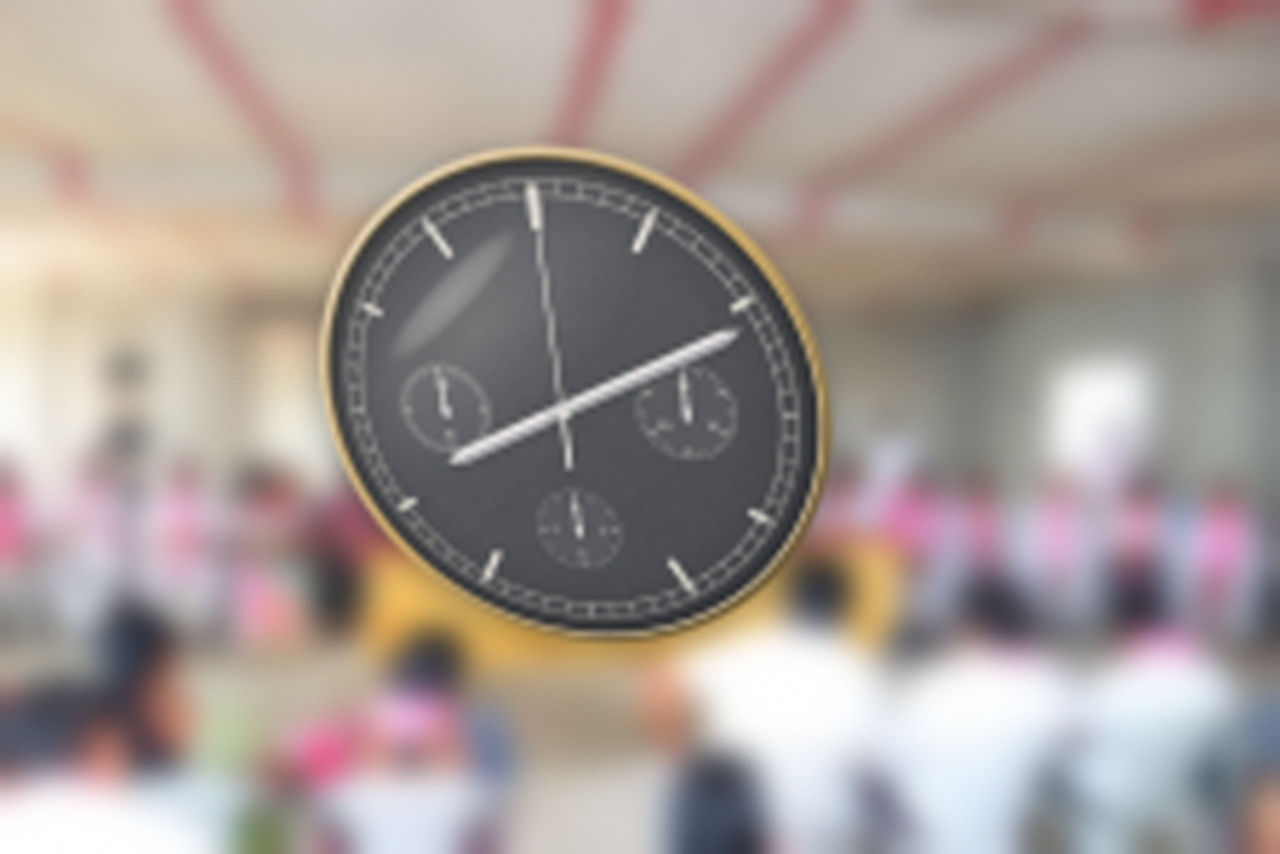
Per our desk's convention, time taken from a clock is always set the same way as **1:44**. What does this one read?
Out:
**8:11**
